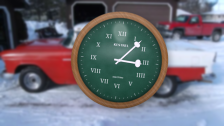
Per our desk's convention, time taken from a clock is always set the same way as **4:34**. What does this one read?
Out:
**3:07**
